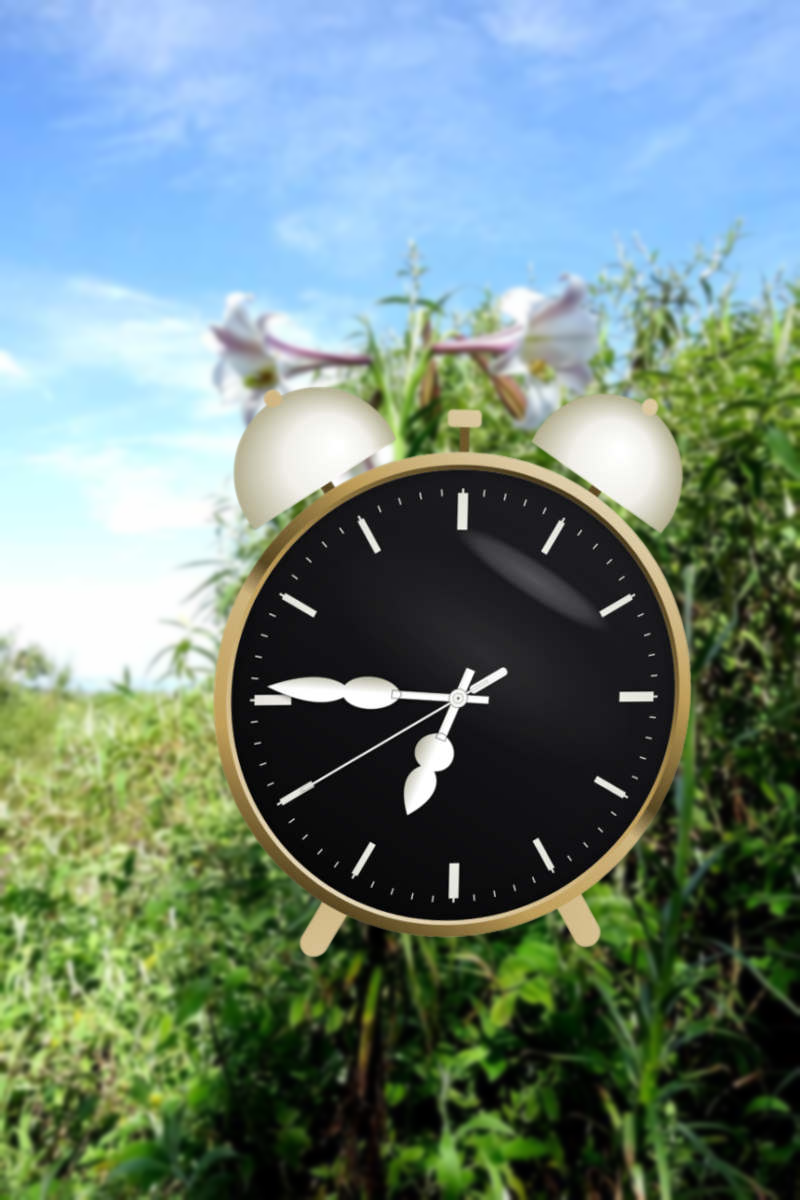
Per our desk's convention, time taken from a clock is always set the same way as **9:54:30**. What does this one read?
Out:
**6:45:40**
